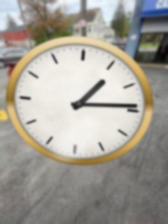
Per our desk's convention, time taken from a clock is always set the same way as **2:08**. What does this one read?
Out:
**1:14**
